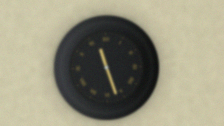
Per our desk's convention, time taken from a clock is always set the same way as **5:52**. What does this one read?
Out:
**11:27**
